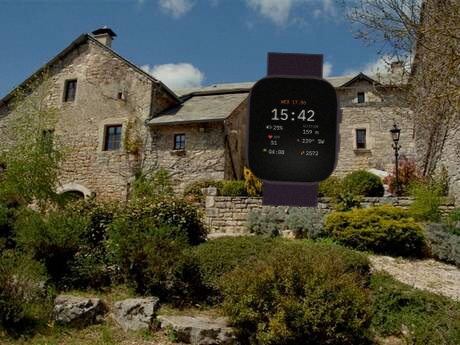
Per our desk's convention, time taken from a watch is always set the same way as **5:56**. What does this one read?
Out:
**15:42**
